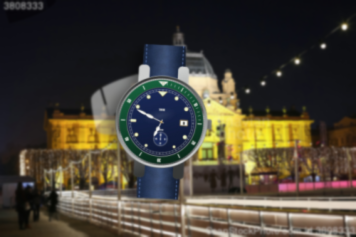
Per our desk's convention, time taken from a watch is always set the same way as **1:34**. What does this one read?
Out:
**6:49**
